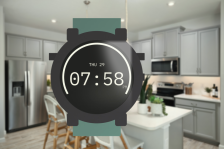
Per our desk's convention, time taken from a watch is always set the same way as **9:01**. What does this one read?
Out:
**7:58**
